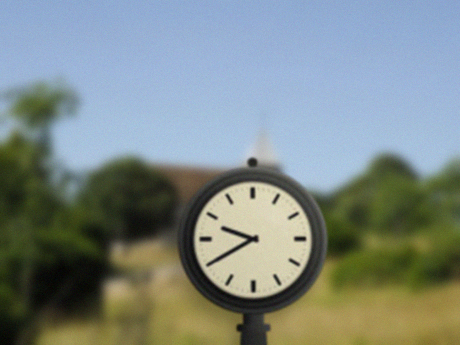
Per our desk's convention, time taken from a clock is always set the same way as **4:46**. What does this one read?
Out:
**9:40**
